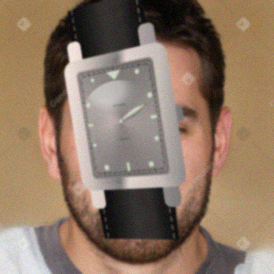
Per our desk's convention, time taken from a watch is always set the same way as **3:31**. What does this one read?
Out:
**2:11**
